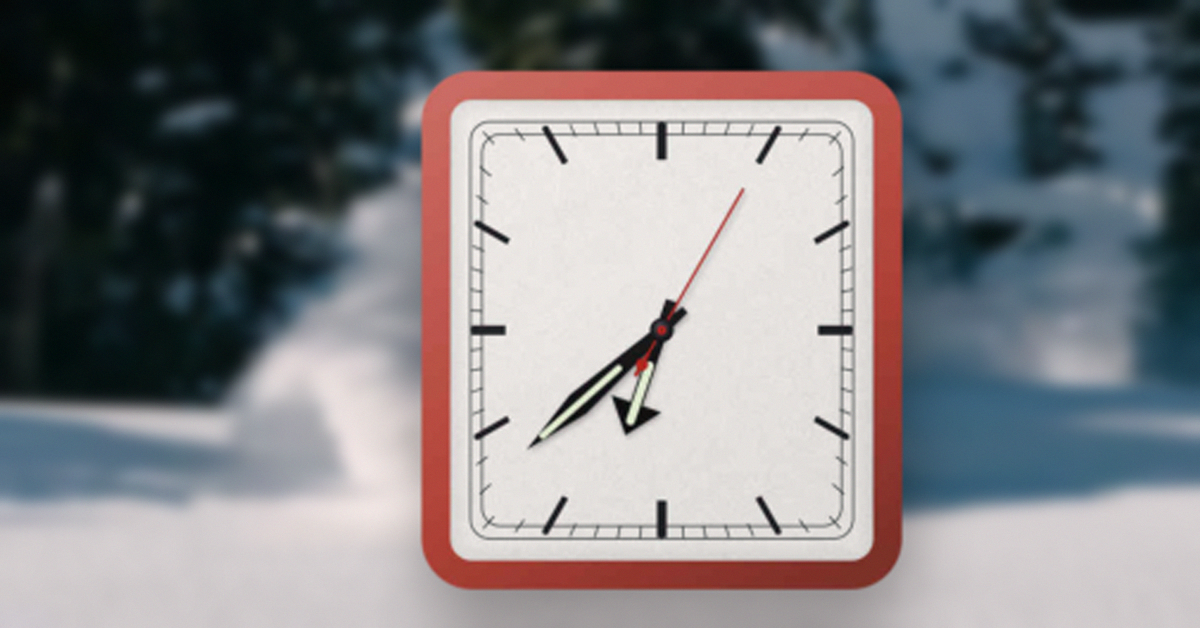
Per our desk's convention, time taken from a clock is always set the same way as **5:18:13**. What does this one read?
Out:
**6:38:05**
